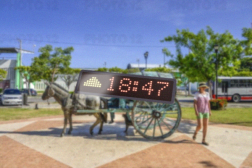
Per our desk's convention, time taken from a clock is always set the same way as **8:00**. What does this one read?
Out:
**18:47**
